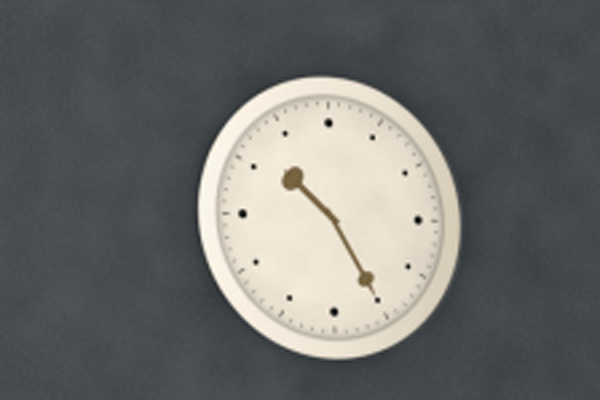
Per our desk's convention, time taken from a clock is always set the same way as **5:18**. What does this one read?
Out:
**10:25**
